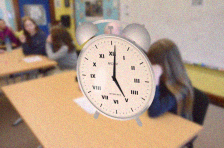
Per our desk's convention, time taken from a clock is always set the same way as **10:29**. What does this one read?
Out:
**5:01**
